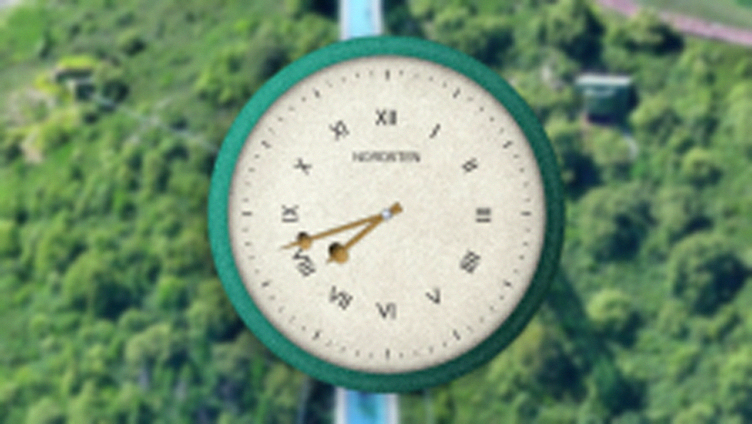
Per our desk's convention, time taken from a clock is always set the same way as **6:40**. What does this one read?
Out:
**7:42**
